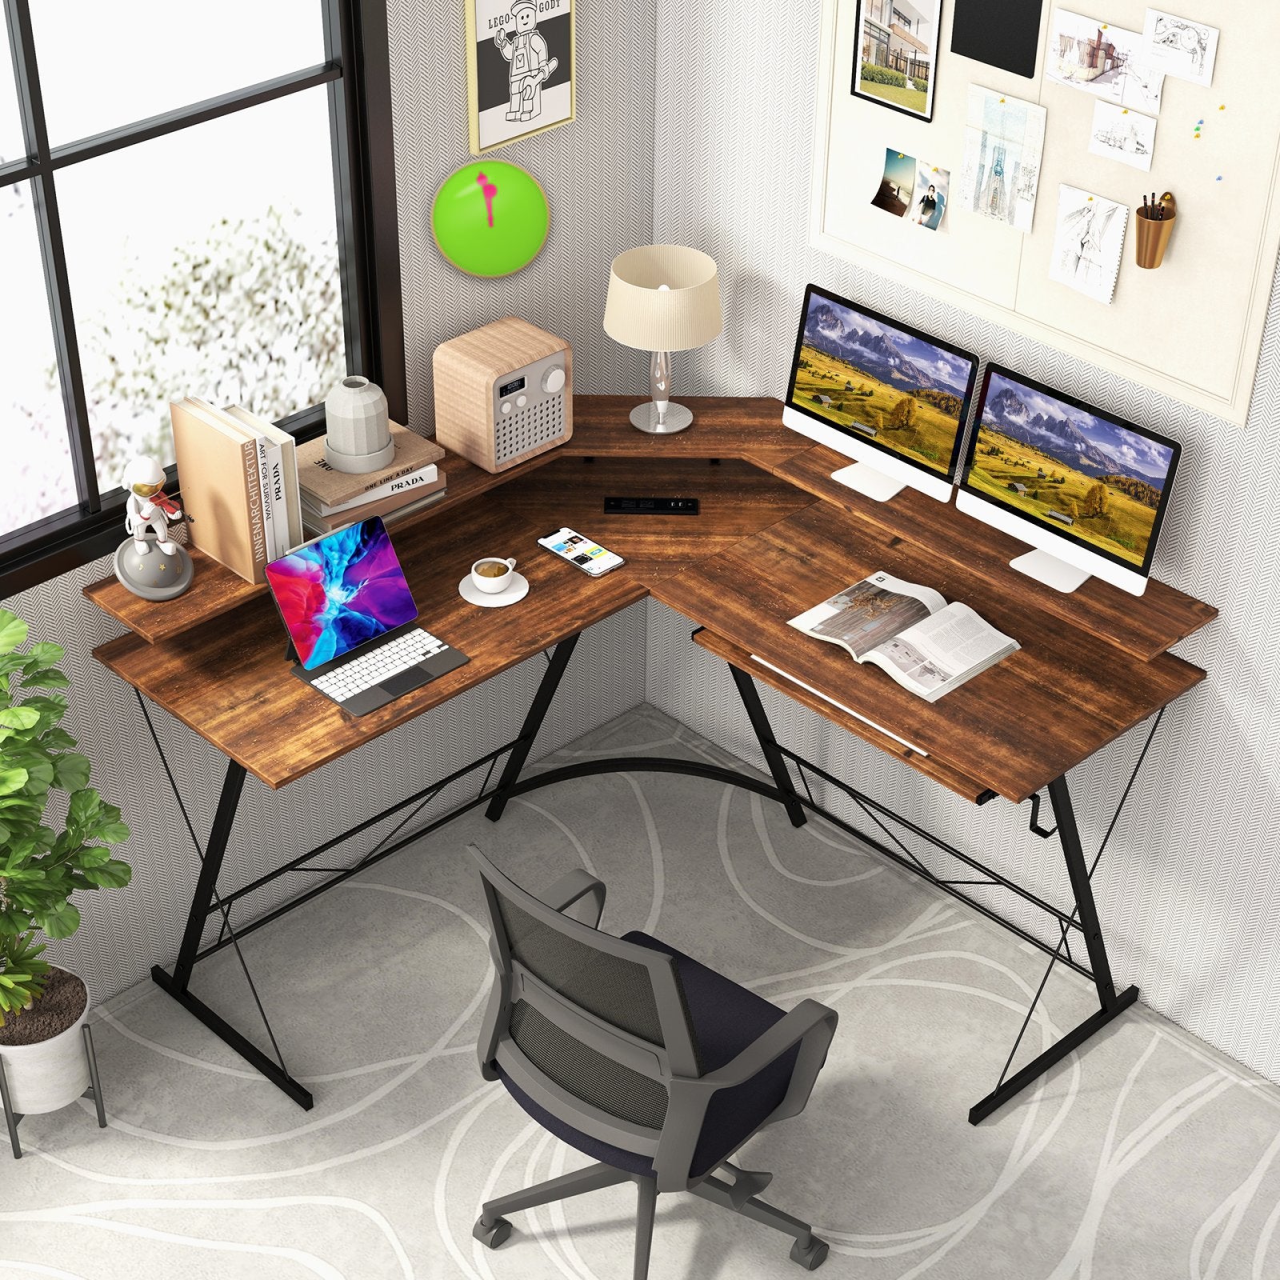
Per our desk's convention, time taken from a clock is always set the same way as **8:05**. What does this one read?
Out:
**11:58**
